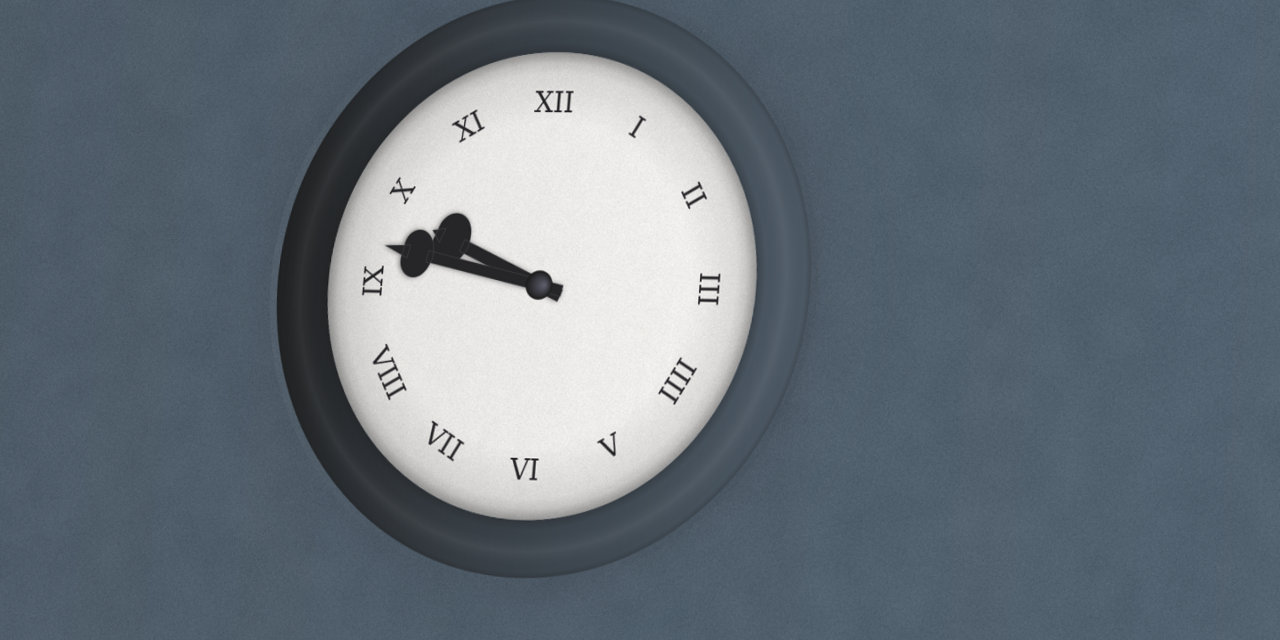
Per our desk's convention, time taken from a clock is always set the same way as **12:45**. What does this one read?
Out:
**9:47**
